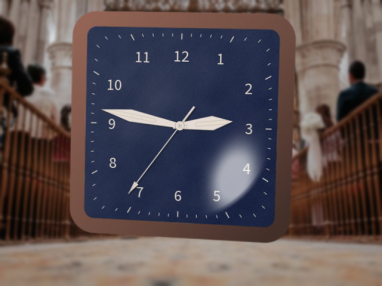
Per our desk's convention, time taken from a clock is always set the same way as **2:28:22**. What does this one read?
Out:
**2:46:36**
